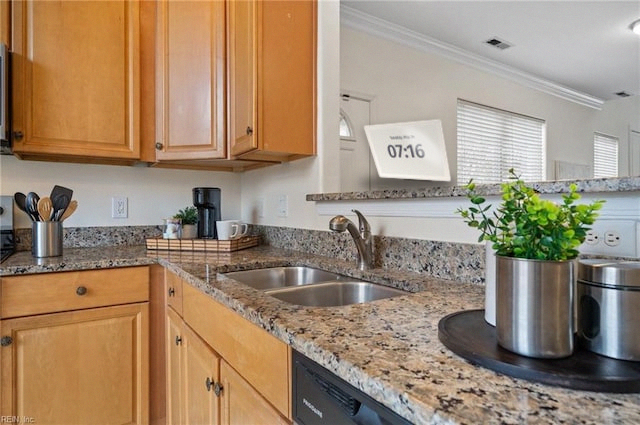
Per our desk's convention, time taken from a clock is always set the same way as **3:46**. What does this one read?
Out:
**7:16**
